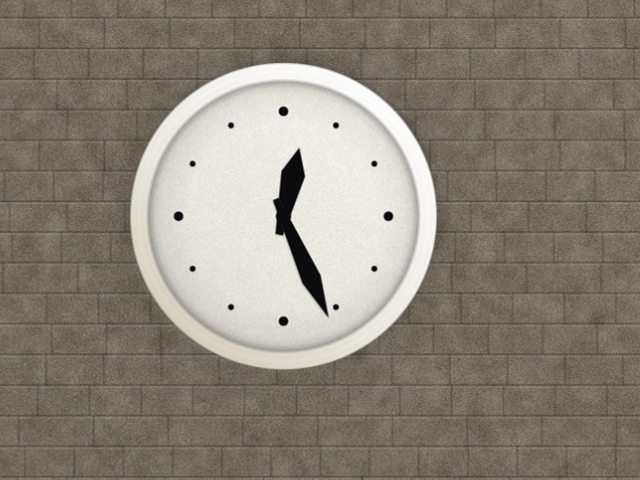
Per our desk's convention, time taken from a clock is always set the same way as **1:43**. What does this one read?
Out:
**12:26**
